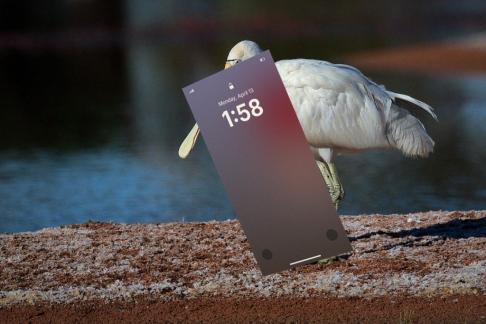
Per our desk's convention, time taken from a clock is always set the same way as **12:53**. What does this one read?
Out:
**1:58**
